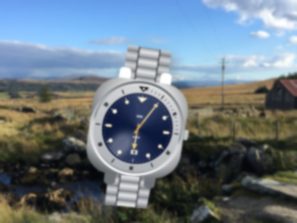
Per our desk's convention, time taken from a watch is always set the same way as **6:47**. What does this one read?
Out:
**6:05**
